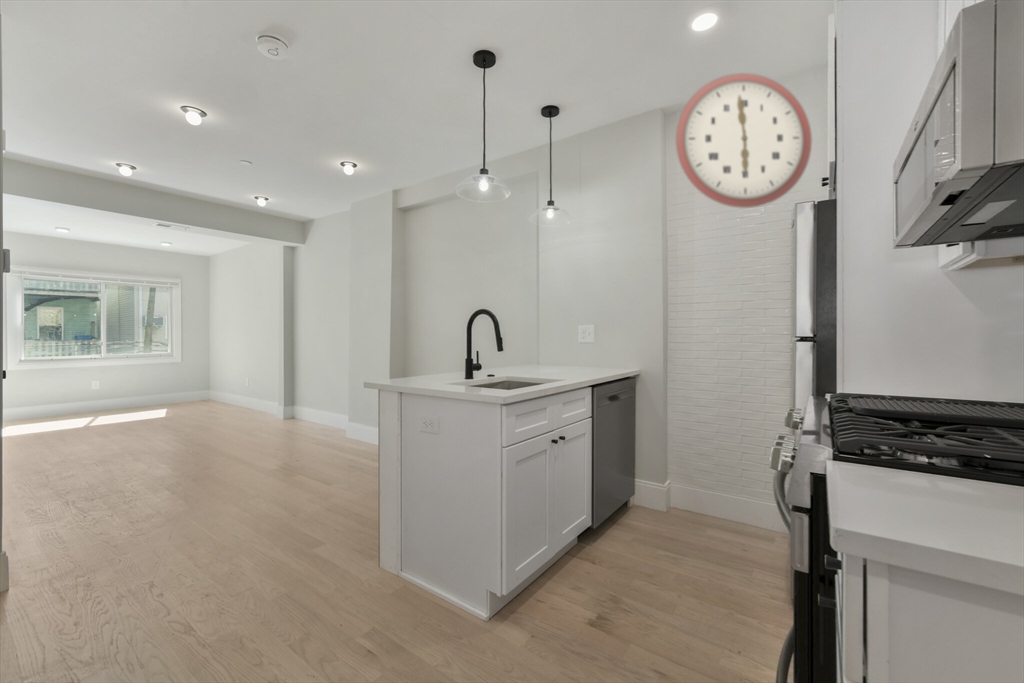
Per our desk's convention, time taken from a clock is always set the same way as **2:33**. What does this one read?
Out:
**5:59**
